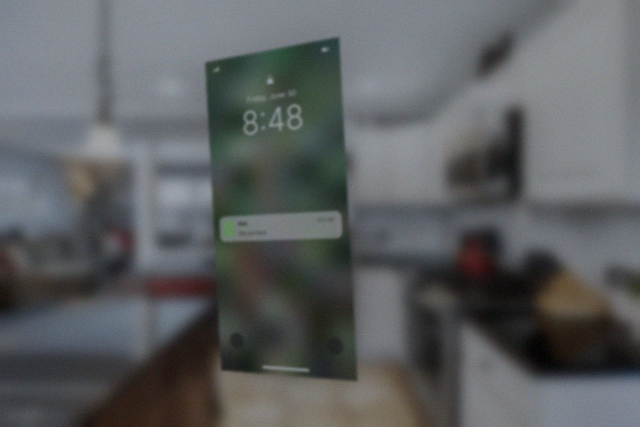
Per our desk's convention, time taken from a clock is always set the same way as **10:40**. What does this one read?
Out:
**8:48**
